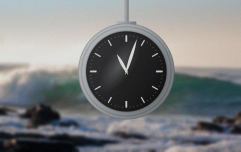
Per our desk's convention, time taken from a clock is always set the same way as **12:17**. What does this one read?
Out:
**11:03**
